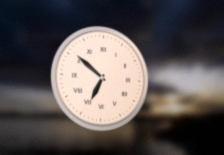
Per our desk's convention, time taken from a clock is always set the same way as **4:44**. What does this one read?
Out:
**6:51**
